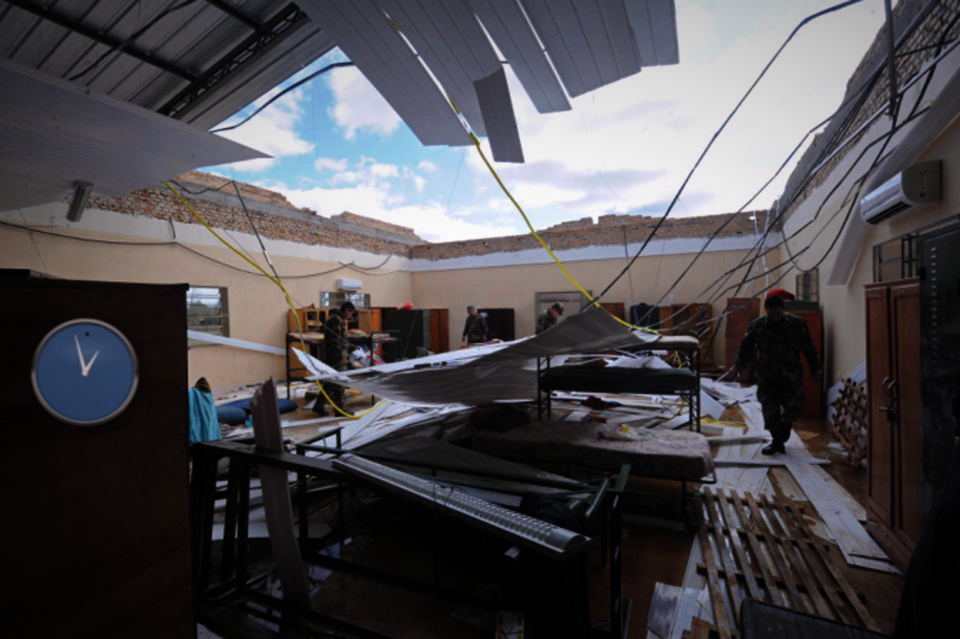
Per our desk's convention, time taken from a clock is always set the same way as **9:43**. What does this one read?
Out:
**12:57**
